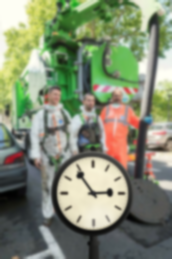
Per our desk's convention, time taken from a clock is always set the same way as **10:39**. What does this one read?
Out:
**2:54**
